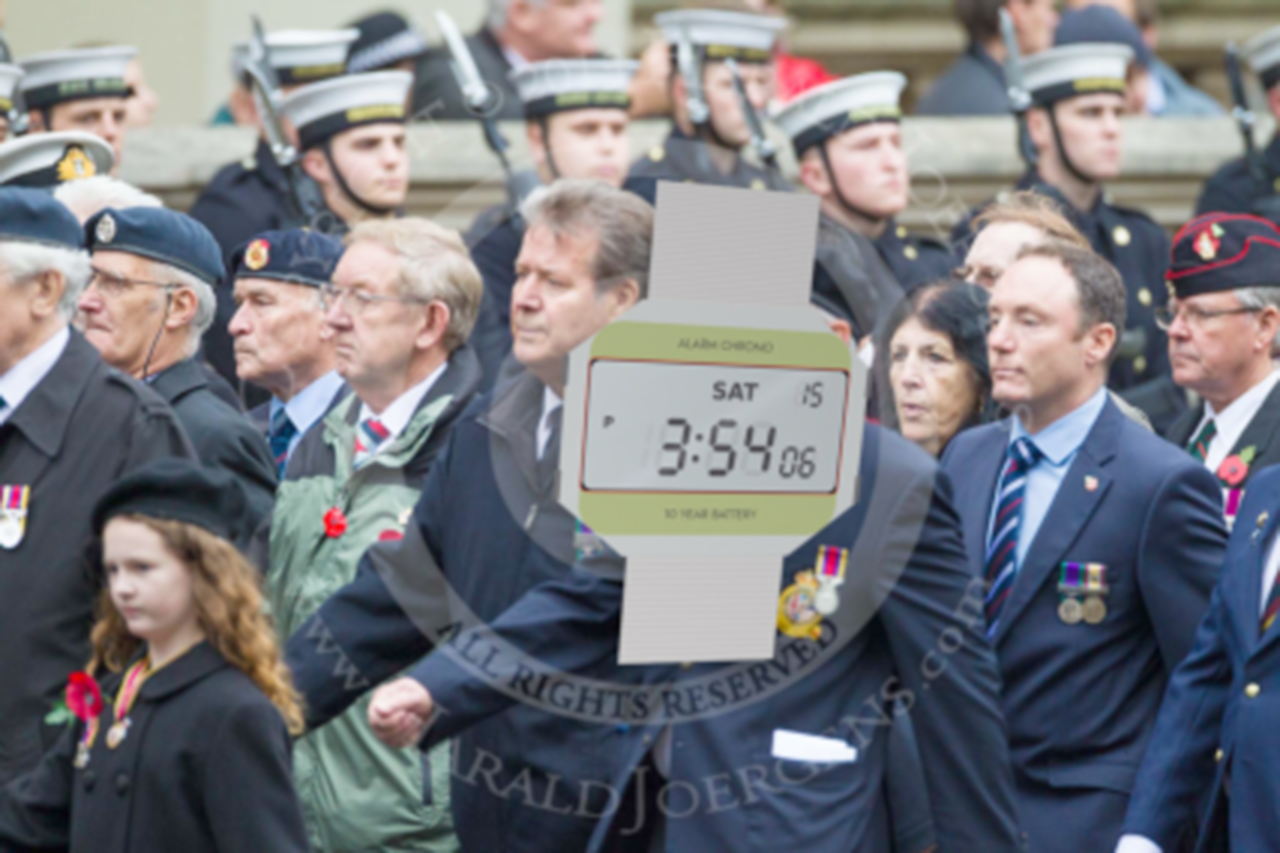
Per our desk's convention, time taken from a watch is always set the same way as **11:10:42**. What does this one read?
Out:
**3:54:06**
